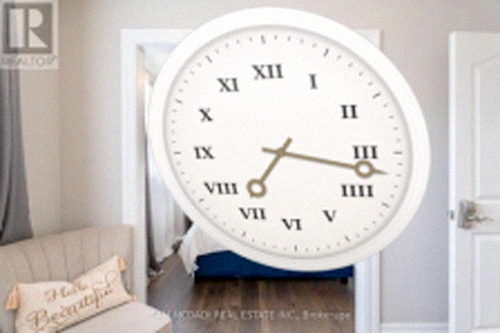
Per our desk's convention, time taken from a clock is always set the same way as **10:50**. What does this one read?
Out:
**7:17**
